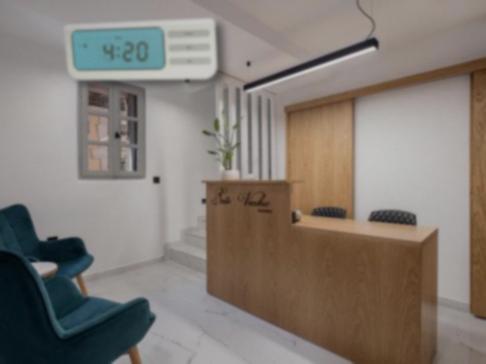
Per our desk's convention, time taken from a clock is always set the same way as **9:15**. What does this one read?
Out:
**4:20**
